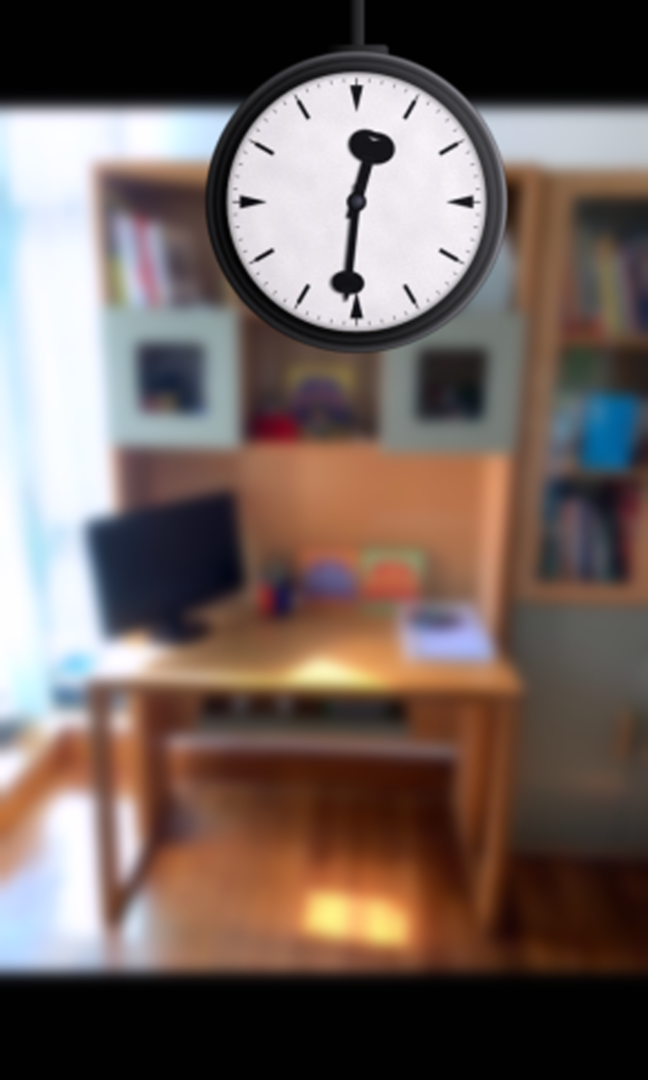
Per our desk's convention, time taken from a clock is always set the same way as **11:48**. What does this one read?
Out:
**12:31**
